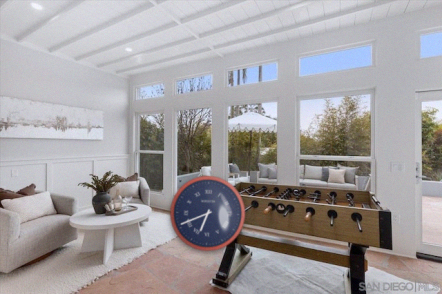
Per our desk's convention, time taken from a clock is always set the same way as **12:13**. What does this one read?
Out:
**6:41**
